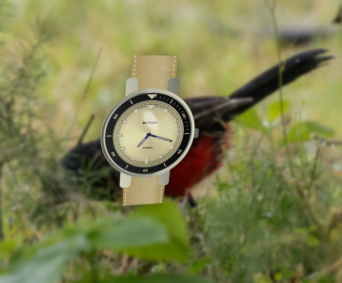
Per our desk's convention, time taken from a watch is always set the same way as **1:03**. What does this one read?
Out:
**7:18**
